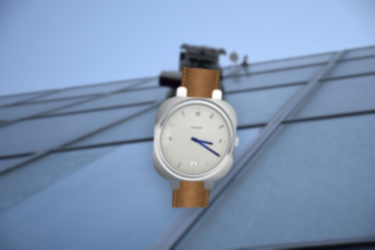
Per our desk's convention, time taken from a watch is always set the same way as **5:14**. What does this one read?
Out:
**3:20**
